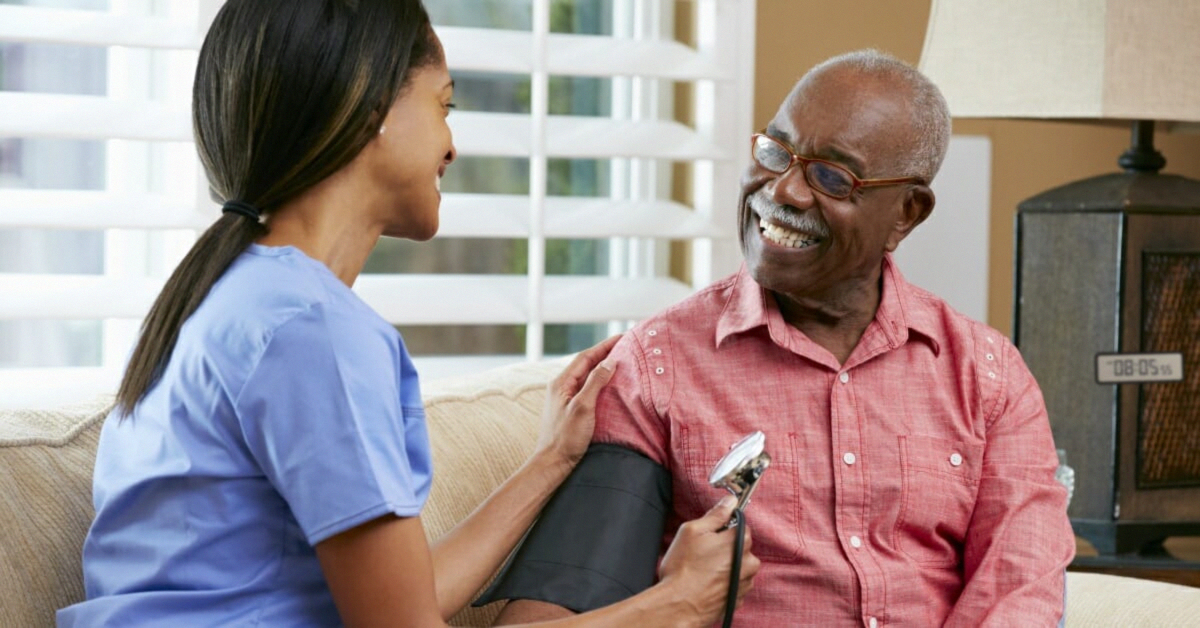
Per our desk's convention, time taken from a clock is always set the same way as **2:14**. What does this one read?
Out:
**8:05**
